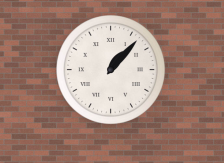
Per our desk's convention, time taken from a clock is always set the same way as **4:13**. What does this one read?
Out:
**1:07**
